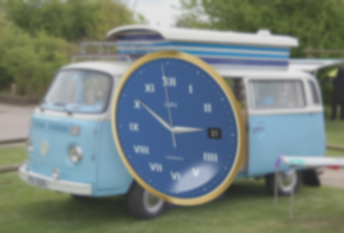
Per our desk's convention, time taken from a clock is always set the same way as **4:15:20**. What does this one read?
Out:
**2:50:59**
